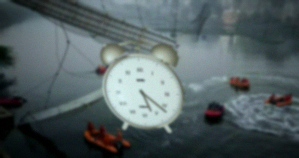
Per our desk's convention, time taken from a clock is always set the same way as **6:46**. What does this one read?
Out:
**5:22**
